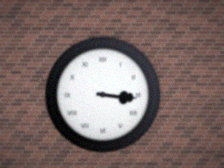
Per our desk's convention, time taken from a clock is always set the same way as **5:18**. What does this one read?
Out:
**3:16**
